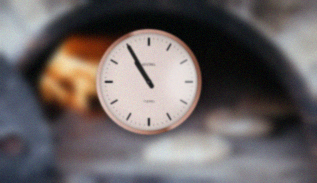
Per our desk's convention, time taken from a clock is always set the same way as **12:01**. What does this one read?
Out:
**10:55**
